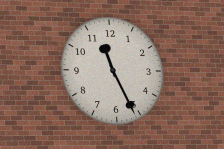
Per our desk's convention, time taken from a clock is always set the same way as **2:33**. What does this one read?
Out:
**11:26**
